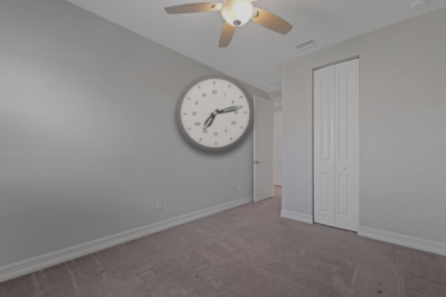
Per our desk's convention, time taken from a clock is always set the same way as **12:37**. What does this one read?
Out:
**7:13**
